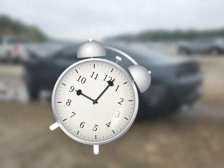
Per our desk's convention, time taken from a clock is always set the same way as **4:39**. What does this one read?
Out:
**9:02**
